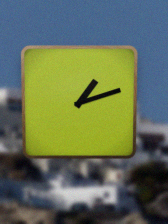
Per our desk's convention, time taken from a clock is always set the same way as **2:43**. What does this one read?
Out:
**1:12**
